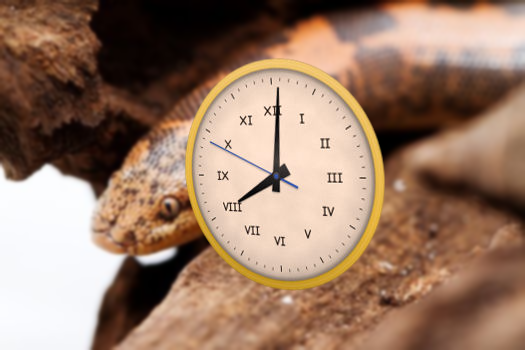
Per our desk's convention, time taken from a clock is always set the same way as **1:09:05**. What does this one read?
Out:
**8:00:49**
